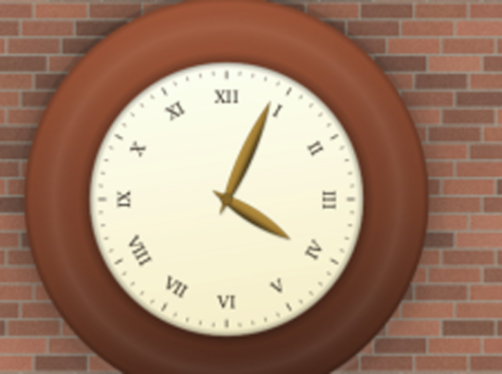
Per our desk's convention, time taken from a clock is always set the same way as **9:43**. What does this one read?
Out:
**4:04**
